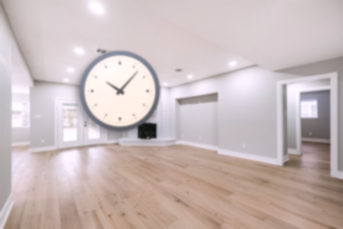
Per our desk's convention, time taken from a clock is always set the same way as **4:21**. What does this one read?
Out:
**10:07**
